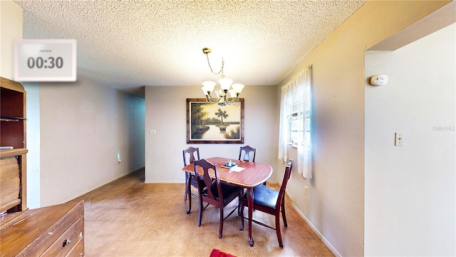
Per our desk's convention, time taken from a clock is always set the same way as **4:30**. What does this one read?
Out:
**0:30**
